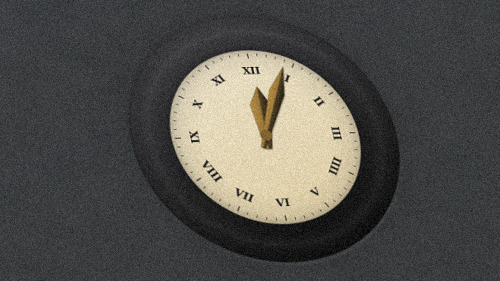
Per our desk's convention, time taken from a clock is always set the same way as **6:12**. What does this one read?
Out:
**12:04**
